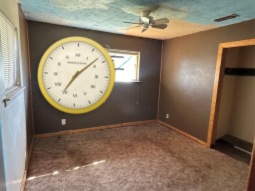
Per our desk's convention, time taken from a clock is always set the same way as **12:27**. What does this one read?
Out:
**7:08**
